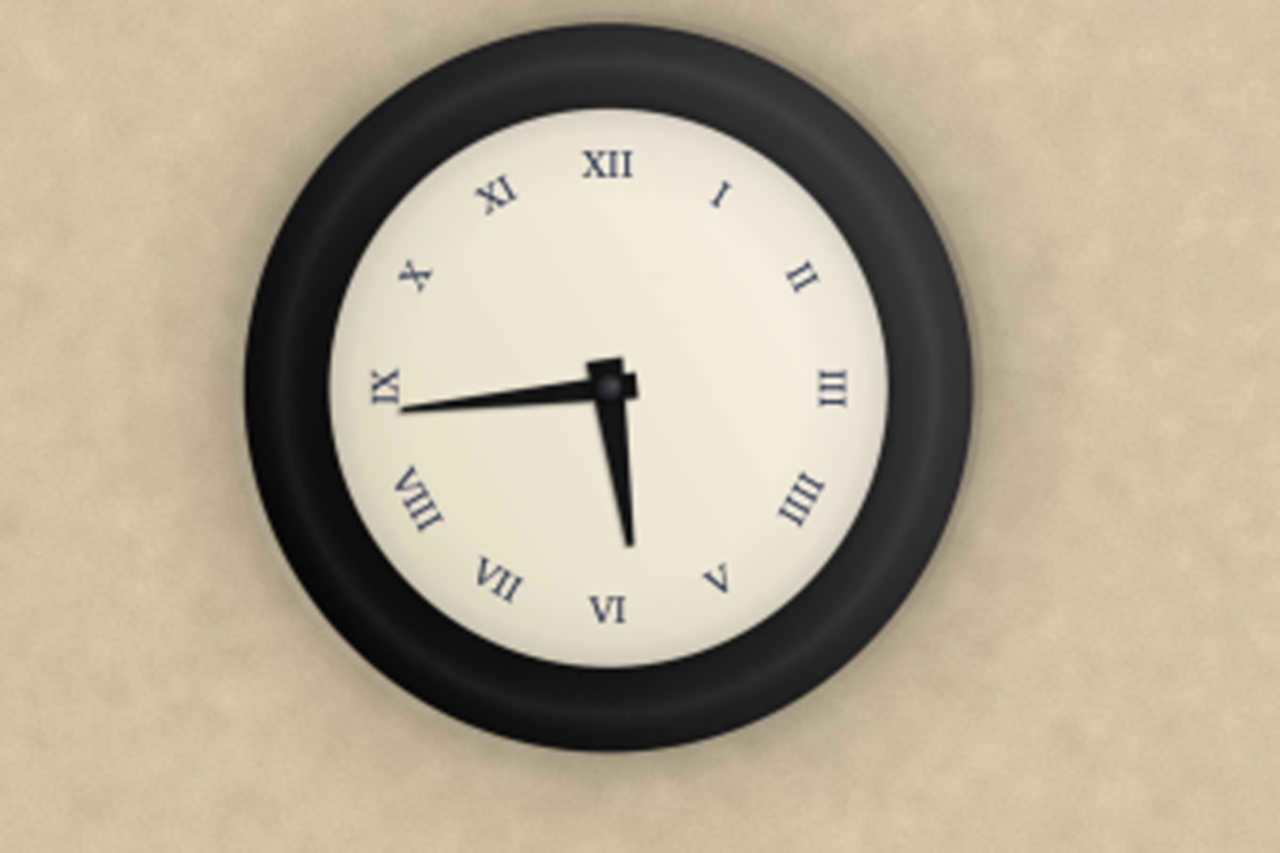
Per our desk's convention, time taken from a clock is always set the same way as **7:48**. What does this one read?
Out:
**5:44**
